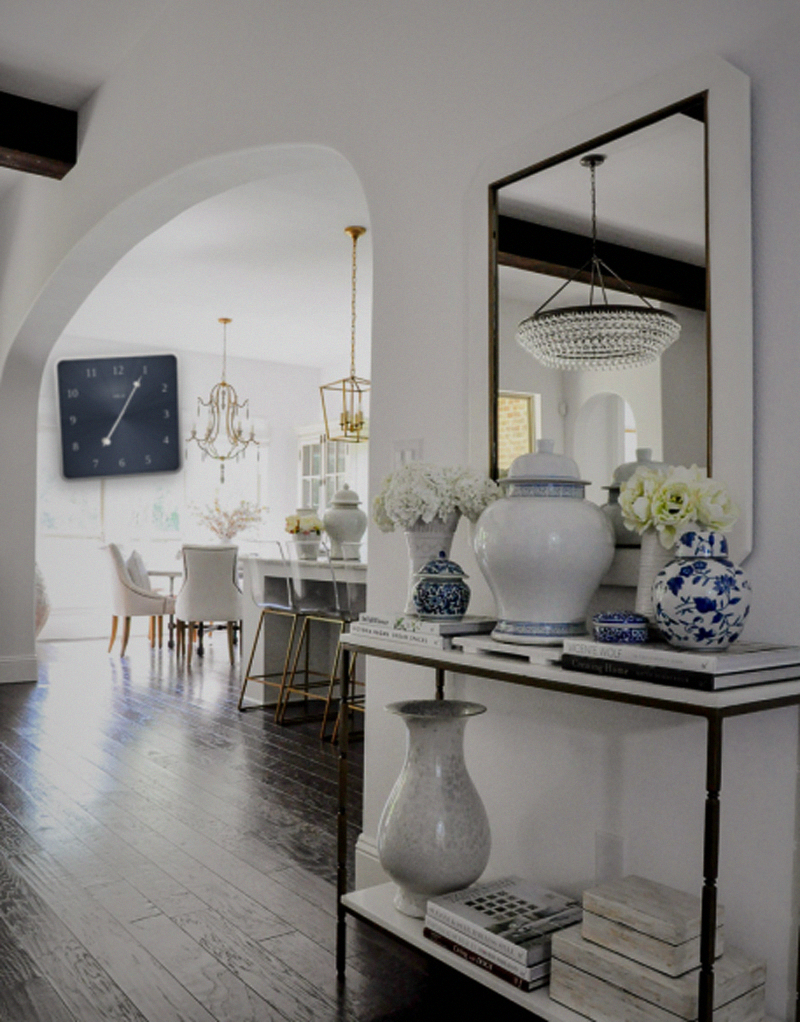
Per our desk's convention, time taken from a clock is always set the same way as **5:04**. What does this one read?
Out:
**7:05**
